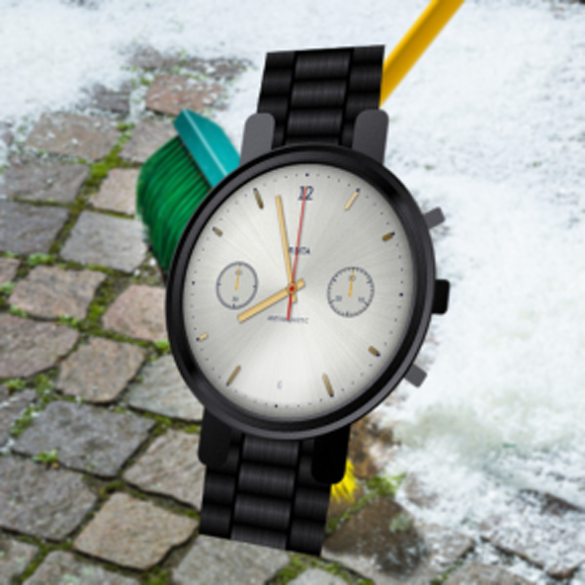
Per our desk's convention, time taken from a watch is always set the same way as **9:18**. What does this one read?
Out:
**7:57**
